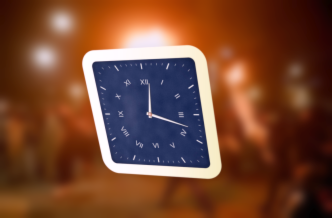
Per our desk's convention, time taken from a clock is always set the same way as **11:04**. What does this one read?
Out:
**12:18**
